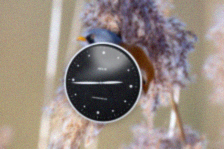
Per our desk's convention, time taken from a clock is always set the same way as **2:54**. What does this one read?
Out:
**2:44**
